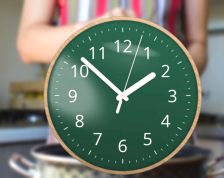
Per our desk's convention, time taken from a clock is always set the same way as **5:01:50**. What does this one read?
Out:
**1:52:03**
